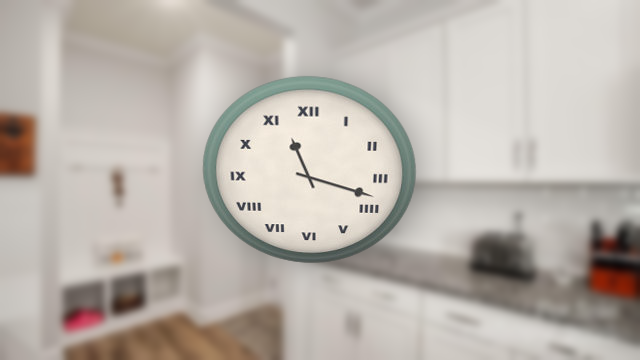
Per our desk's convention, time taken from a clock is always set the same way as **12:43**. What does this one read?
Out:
**11:18**
